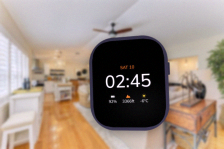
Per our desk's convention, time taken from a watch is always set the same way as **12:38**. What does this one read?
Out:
**2:45**
